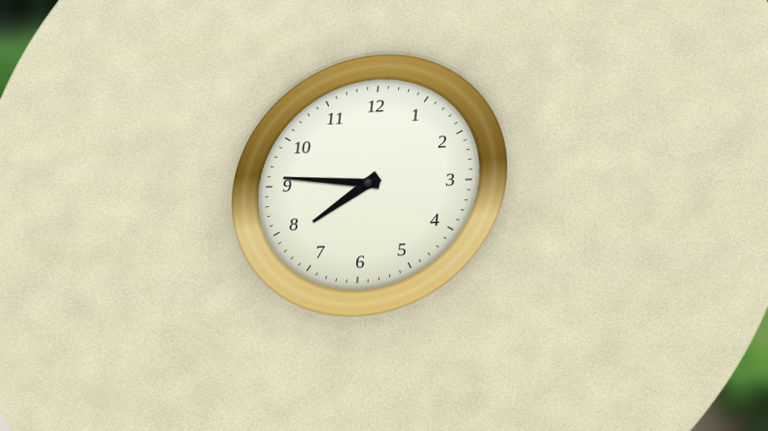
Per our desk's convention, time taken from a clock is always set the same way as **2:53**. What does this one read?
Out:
**7:46**
